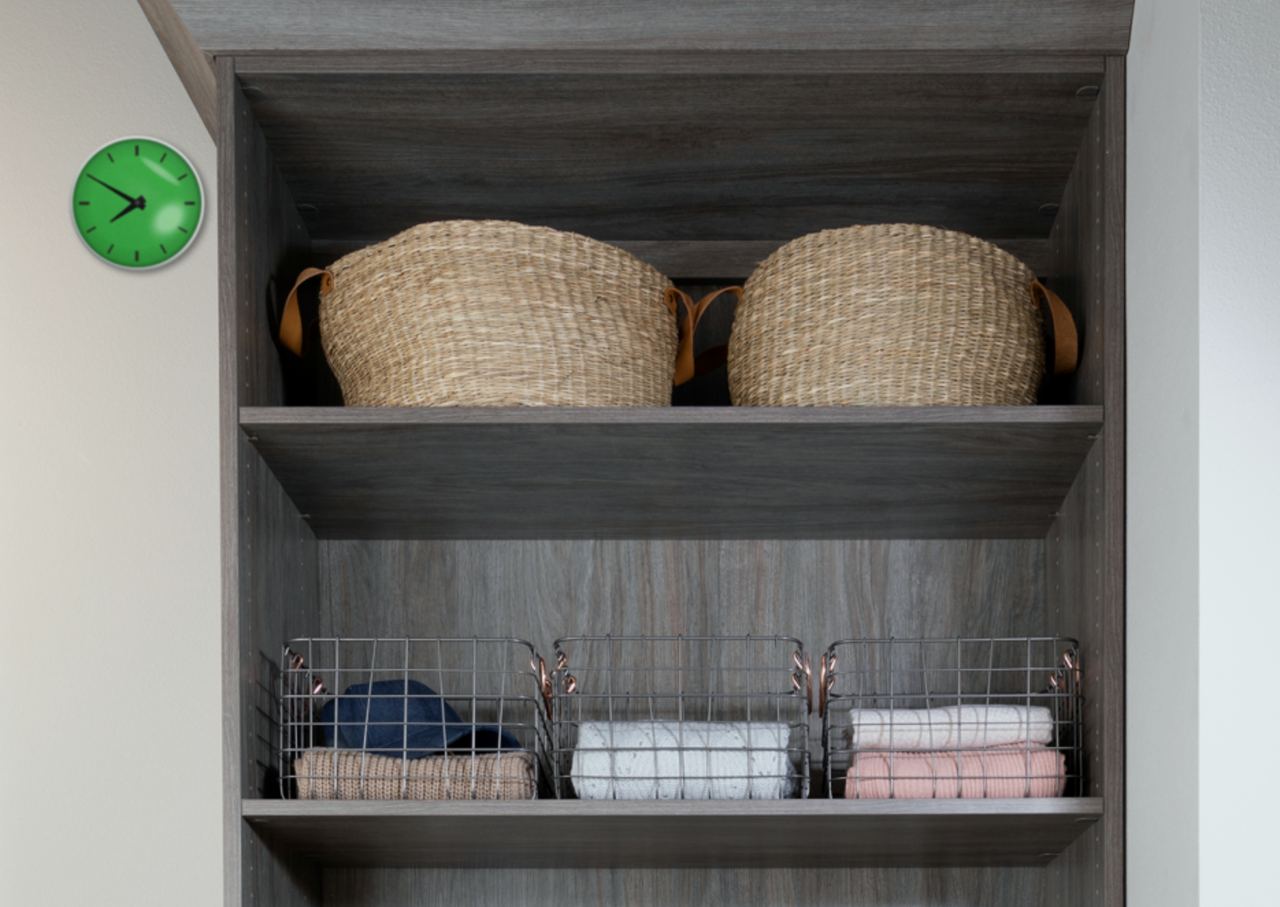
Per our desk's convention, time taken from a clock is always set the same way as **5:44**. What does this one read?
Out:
**7:50**
